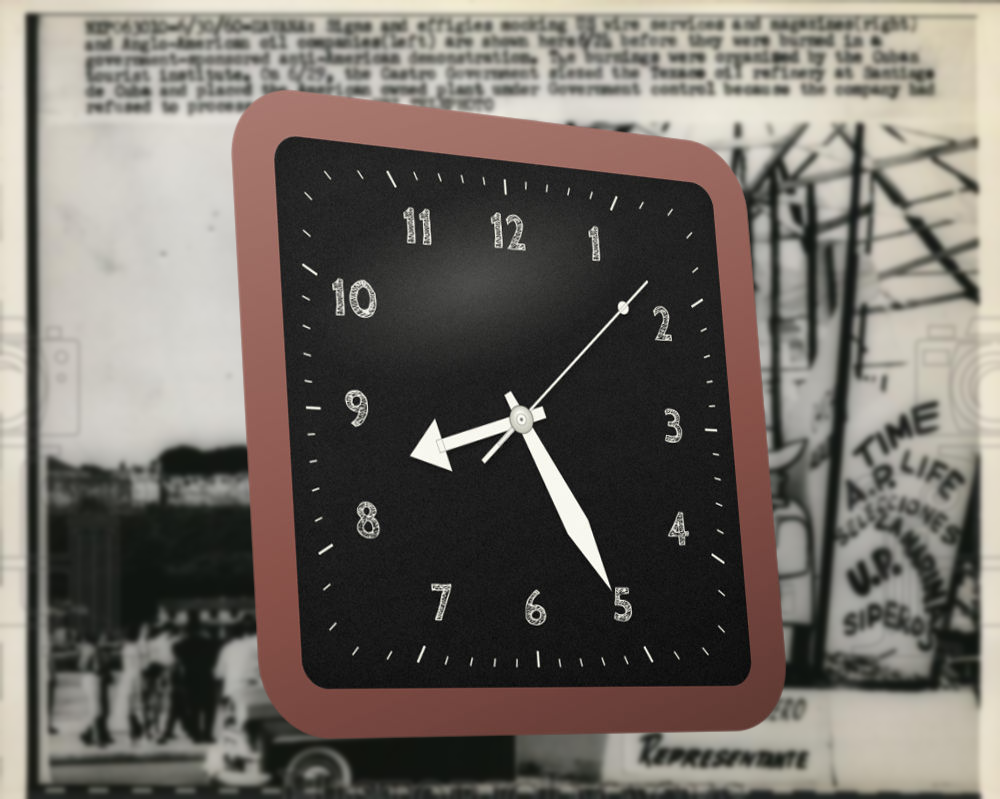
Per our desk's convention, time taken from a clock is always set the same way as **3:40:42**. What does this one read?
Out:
**8:25:08**
